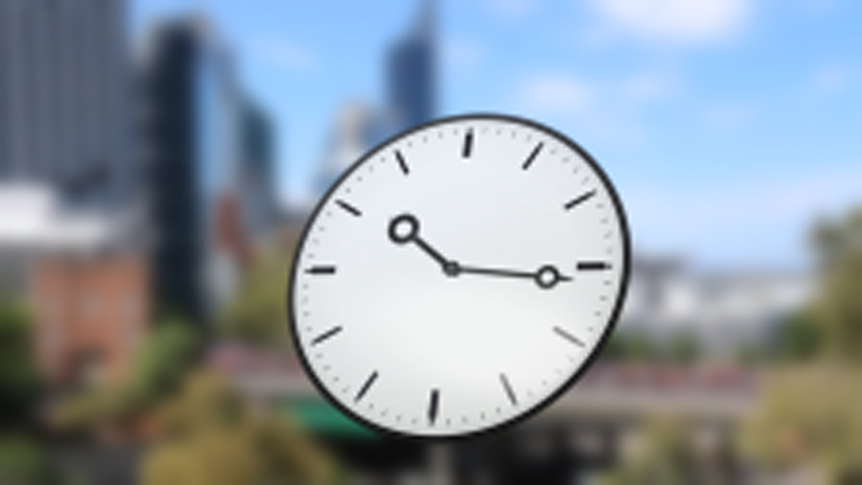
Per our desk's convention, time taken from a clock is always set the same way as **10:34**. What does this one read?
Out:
**10:16**
